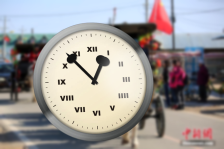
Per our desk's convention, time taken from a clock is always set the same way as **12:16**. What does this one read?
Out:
**12:53**
